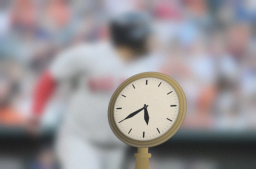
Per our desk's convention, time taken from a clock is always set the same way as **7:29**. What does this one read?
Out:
**5:40**
